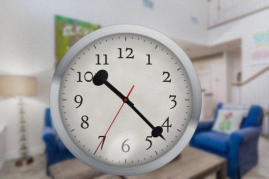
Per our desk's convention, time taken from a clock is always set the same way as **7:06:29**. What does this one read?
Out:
**10:22:35**
